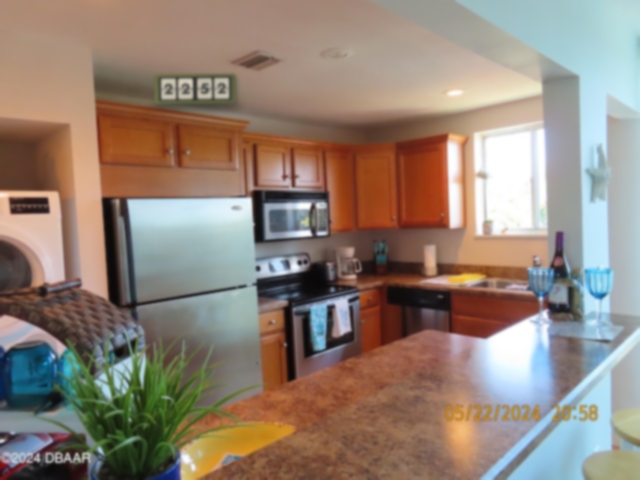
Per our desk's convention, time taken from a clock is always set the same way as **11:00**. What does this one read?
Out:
**22:52**
